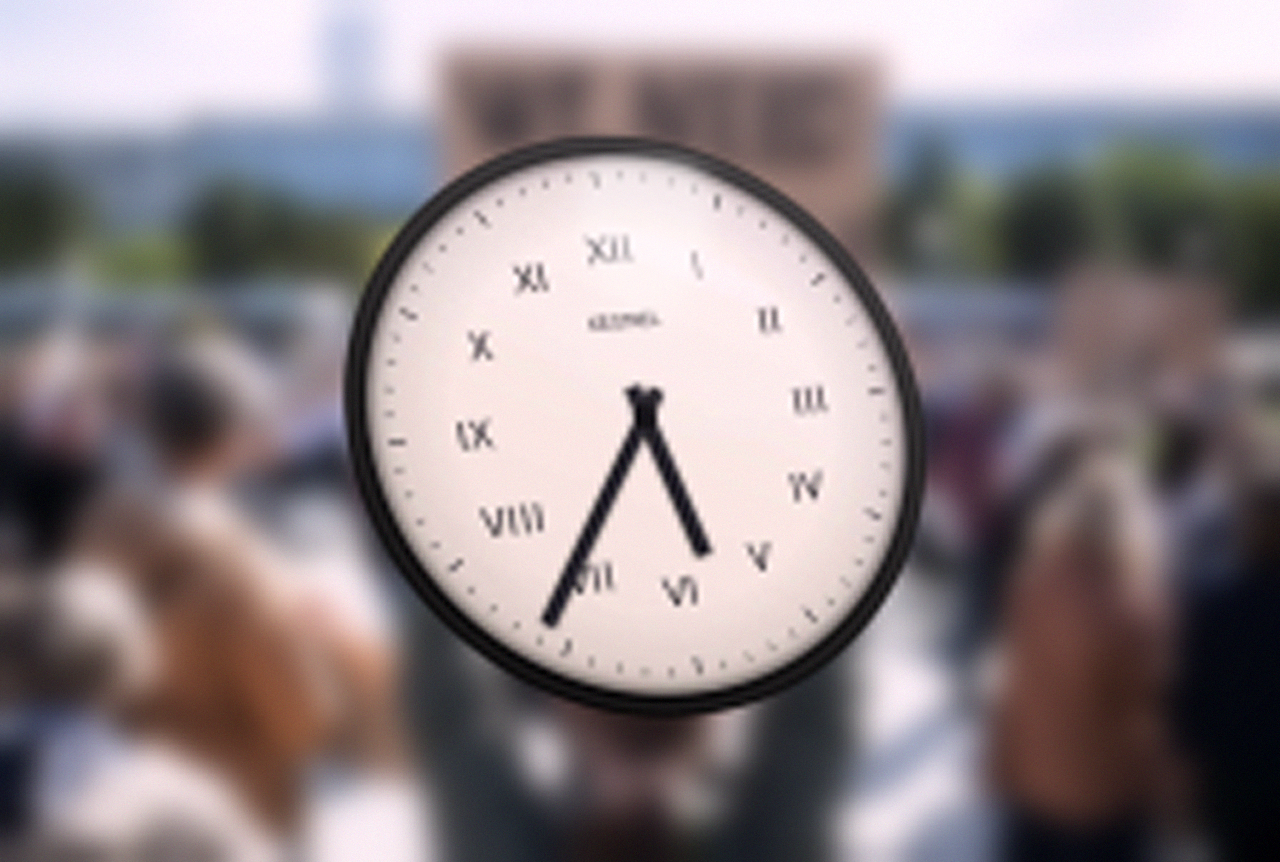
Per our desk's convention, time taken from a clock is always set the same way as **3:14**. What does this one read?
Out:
**5:36**
